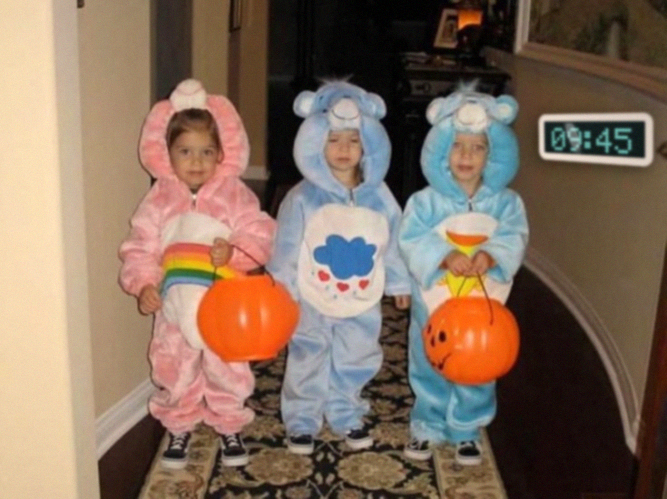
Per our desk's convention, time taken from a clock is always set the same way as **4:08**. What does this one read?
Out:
**9:45**
